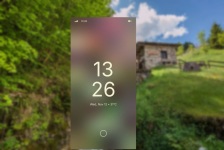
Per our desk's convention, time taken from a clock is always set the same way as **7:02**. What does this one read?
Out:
**13:26**
